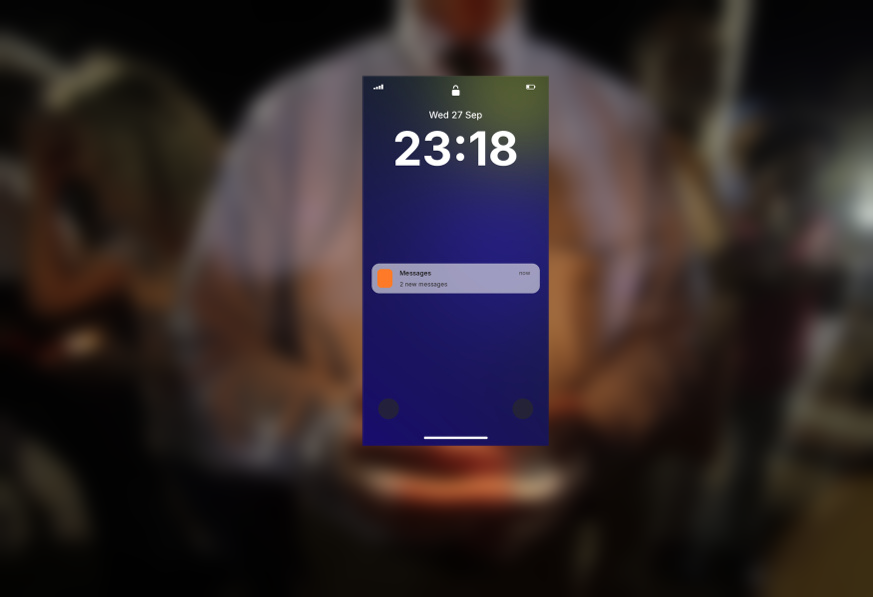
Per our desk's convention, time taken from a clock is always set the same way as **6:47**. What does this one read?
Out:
**23:18**
